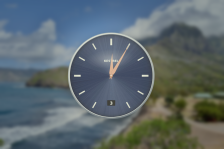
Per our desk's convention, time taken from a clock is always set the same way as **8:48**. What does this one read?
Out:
**12:05**
